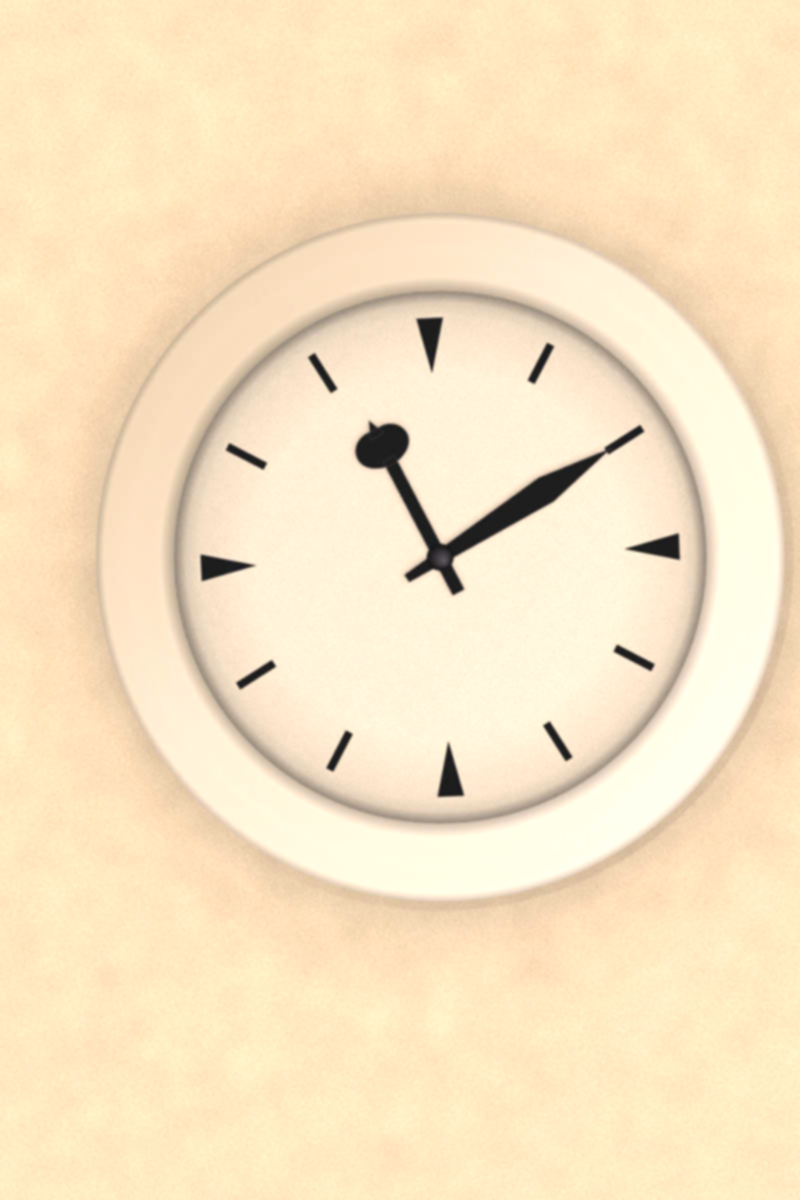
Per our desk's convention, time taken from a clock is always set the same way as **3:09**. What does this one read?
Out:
**11:10**
